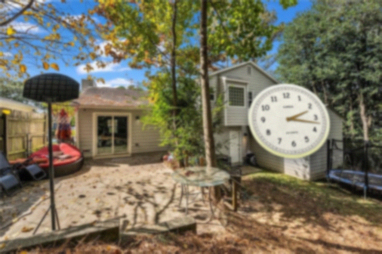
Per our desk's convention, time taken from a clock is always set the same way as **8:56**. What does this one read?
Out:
**2:17**
